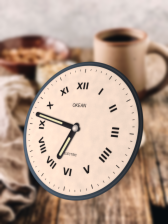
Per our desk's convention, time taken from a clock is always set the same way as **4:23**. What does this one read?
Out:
**6:47**
